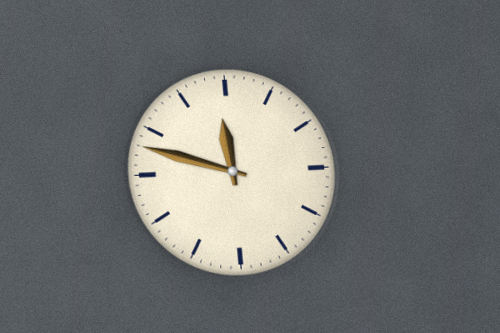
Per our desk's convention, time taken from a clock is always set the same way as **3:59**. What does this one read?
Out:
**11:48**
